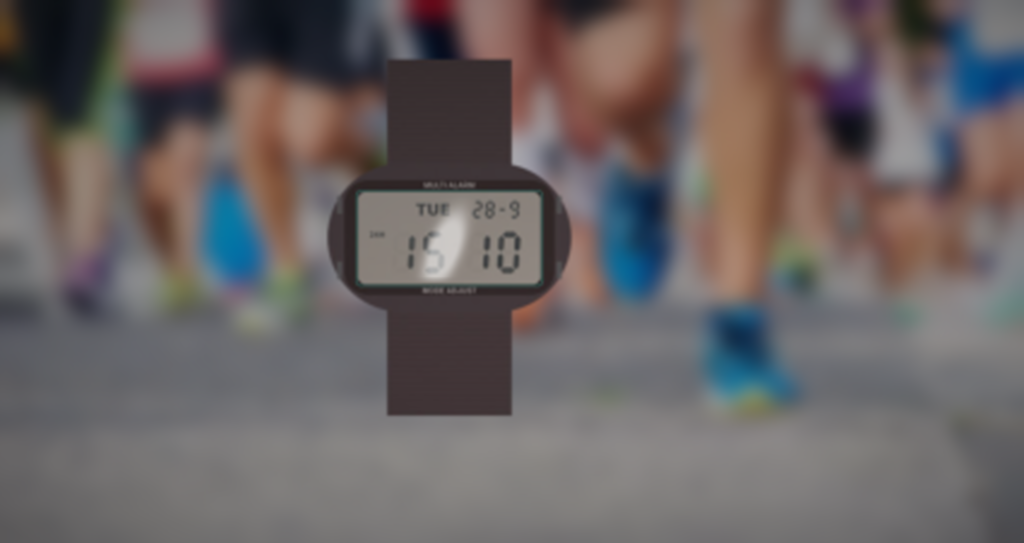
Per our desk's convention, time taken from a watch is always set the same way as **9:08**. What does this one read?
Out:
**15:10**
